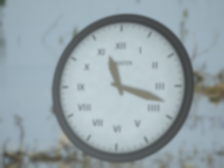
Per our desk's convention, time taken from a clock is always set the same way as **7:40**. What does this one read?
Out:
**11:18**
